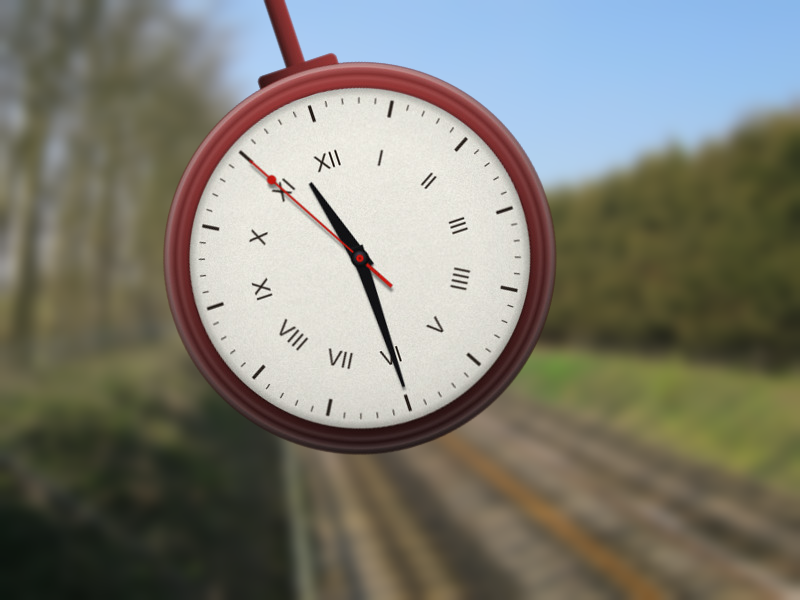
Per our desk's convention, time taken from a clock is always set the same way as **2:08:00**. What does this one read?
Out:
**11:29:55**
